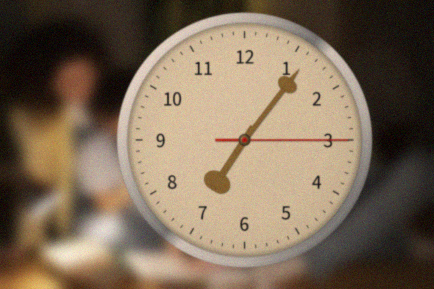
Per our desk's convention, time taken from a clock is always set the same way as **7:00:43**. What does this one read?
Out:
**7:06:15**
